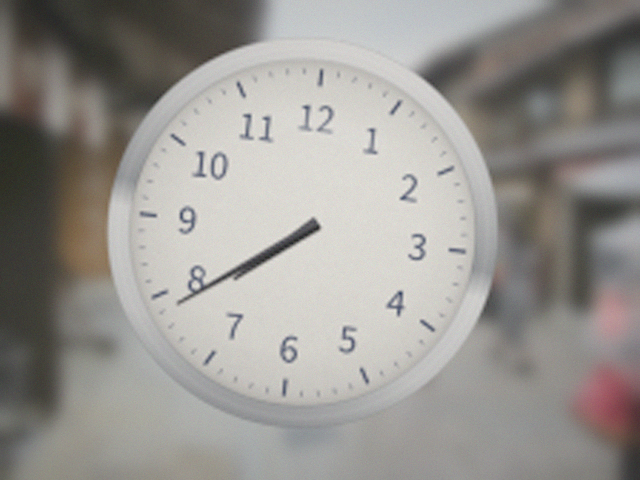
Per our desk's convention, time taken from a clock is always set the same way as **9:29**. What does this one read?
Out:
**7:39**
